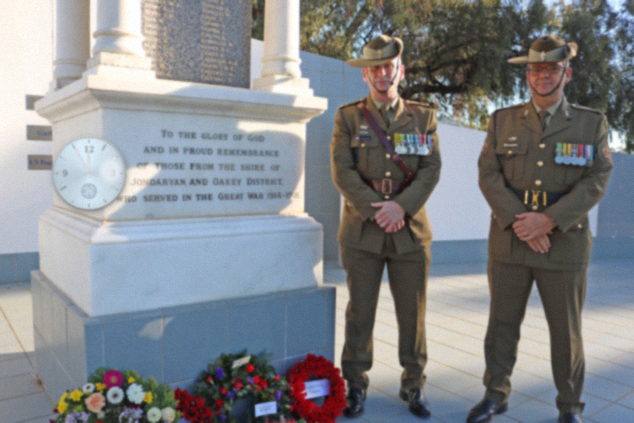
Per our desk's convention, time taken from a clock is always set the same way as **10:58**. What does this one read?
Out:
**11:55**
